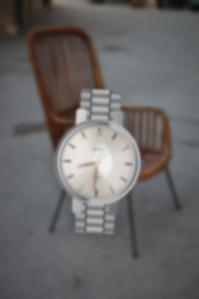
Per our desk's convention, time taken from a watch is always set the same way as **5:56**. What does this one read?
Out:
**8:31**
